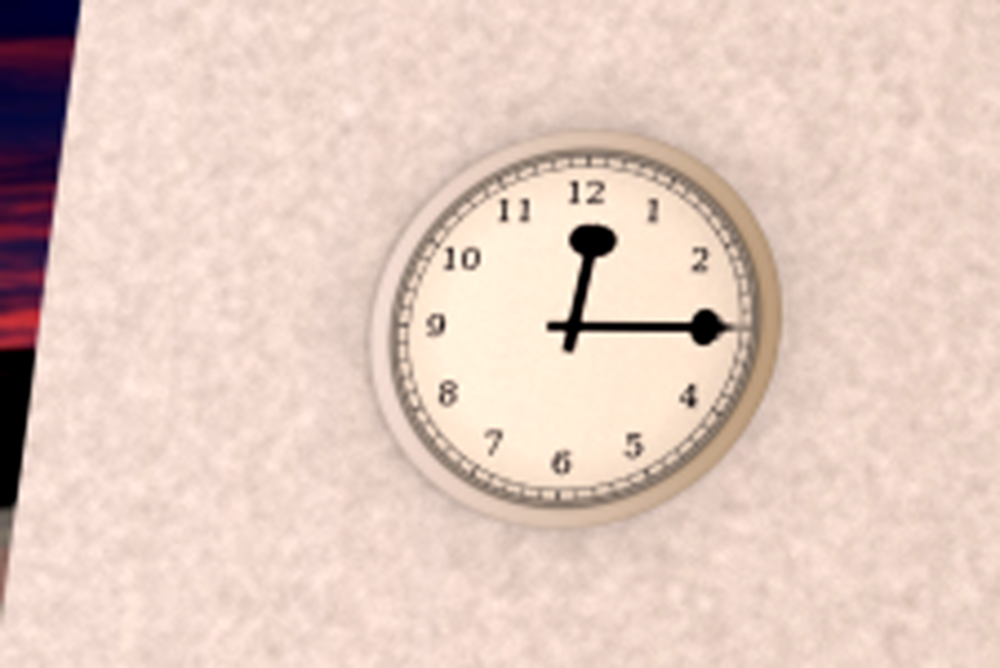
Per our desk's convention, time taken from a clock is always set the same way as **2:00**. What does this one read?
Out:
**12:15**
